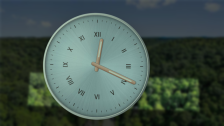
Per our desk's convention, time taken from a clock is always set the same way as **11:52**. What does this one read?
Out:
**12:19**
